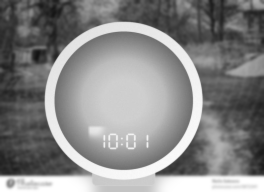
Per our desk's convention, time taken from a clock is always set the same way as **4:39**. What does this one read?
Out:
**10:01**
